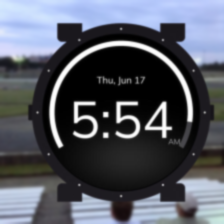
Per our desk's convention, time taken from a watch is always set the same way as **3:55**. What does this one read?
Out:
**5:54**
